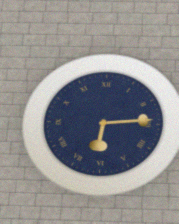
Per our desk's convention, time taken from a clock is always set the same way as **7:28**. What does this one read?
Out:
**6:14**
